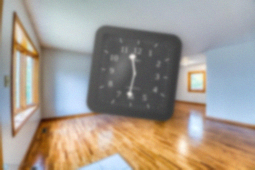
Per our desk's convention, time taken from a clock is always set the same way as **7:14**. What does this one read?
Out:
**11:31**
